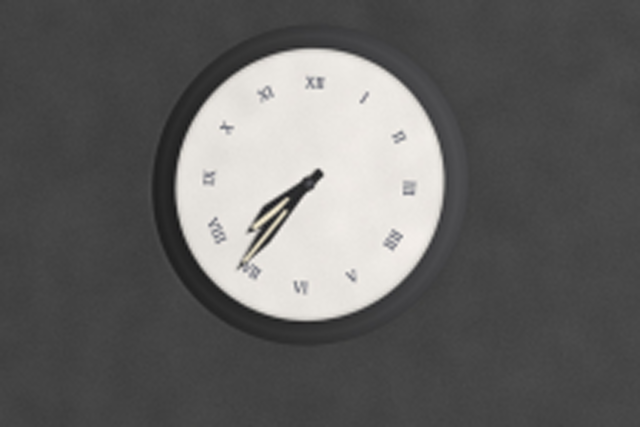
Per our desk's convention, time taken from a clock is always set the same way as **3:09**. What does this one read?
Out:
**7:36**
